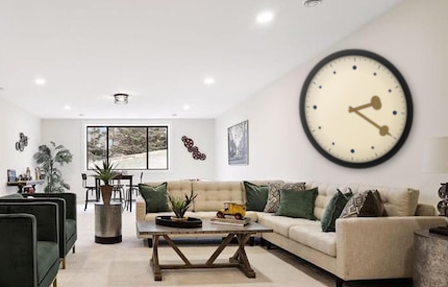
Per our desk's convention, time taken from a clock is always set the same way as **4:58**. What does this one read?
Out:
**2:20**
